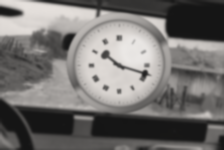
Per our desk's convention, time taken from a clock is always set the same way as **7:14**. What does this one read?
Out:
**10:18**
